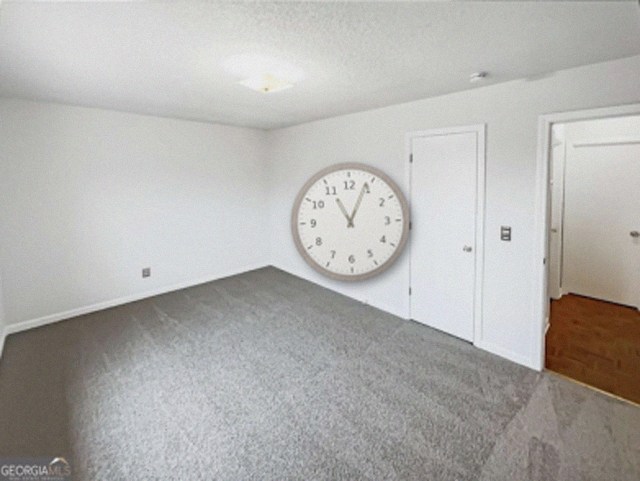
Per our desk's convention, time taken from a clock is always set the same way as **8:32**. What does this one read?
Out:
**11:04**
